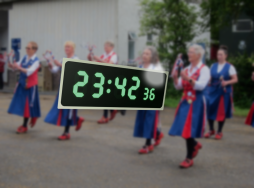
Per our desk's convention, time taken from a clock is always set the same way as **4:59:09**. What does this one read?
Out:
**23:42:36**
